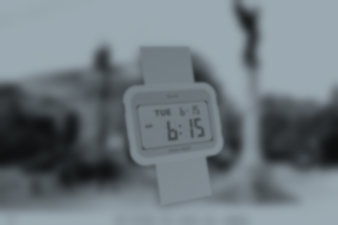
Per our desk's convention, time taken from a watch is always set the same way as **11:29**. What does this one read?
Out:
**6:15**
